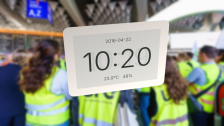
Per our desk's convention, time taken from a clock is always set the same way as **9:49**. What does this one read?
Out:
**10:20**
